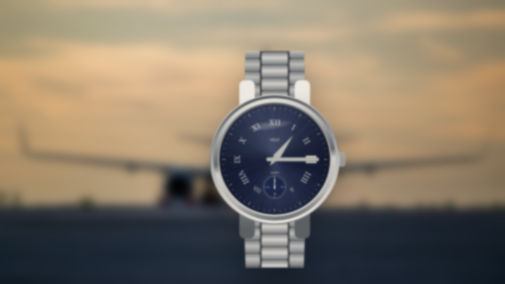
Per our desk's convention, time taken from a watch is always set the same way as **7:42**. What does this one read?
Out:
**1:15**
